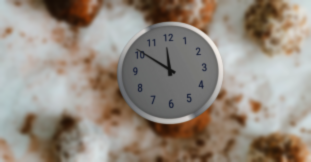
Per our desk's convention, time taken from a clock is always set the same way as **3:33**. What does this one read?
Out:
**11:51**
